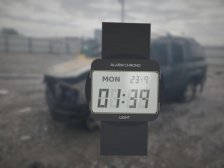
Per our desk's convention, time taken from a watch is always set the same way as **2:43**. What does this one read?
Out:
**1:39**
